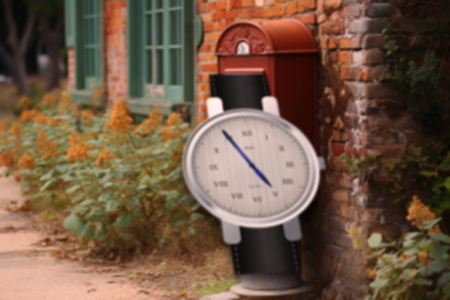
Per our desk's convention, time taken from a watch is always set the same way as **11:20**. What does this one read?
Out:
**4:55**
